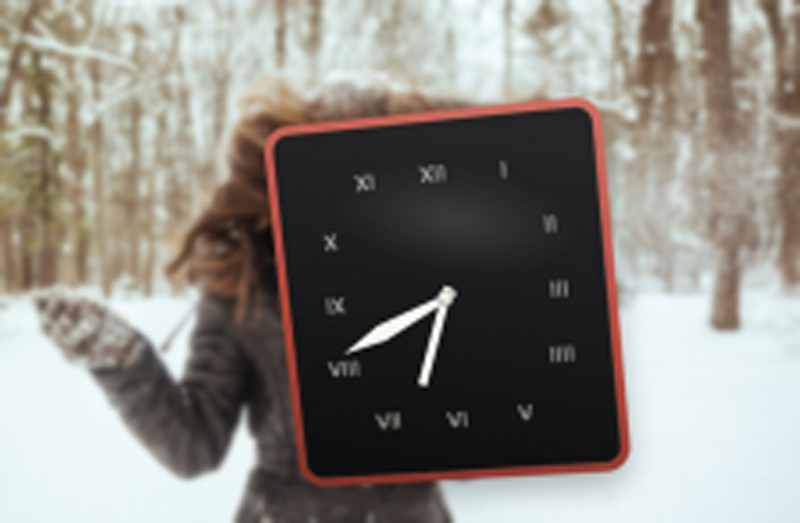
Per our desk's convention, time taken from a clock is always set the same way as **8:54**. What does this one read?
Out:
**6:41**
